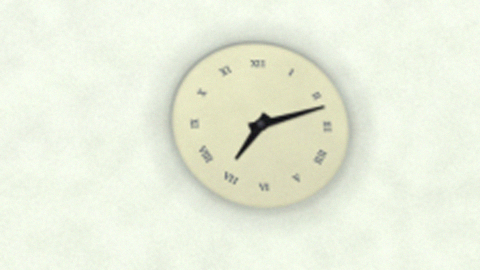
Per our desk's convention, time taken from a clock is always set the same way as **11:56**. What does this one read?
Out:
**7:12**
